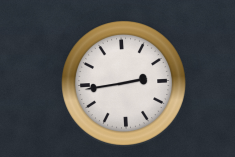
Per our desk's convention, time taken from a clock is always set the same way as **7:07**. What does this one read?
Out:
**2:44**
